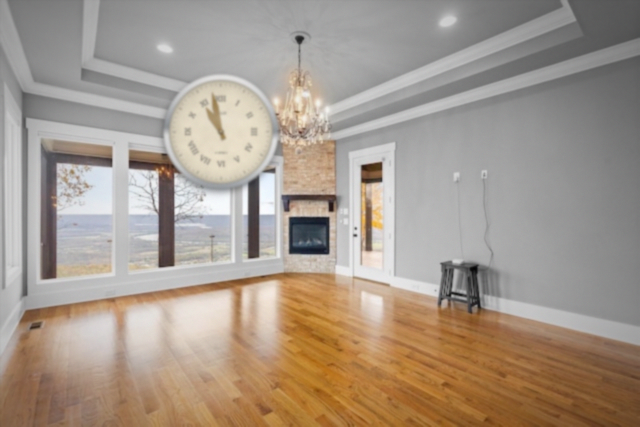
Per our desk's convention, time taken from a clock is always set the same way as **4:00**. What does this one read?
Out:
**10:58**
